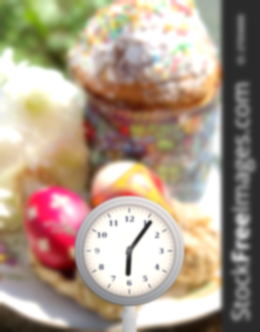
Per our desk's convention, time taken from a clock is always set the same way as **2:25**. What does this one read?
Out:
**6:06**
